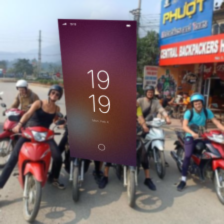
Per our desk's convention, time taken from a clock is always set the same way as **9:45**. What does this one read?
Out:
**19:19**
